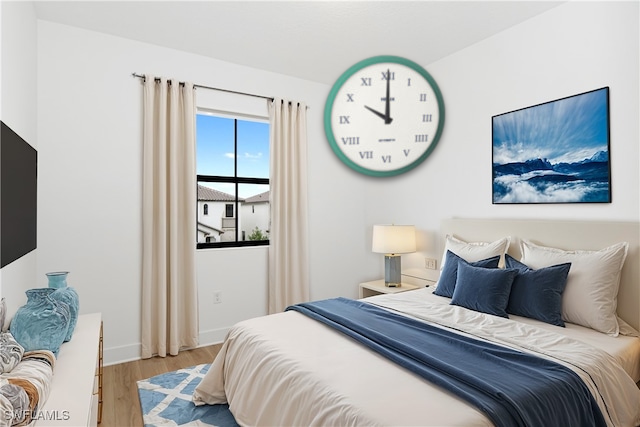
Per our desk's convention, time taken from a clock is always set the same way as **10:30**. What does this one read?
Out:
**10:00**
